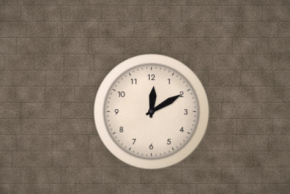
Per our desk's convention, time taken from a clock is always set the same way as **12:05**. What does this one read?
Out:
**12:10**
